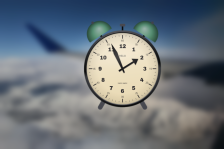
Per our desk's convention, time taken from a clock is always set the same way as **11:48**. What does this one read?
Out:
**1:56**
